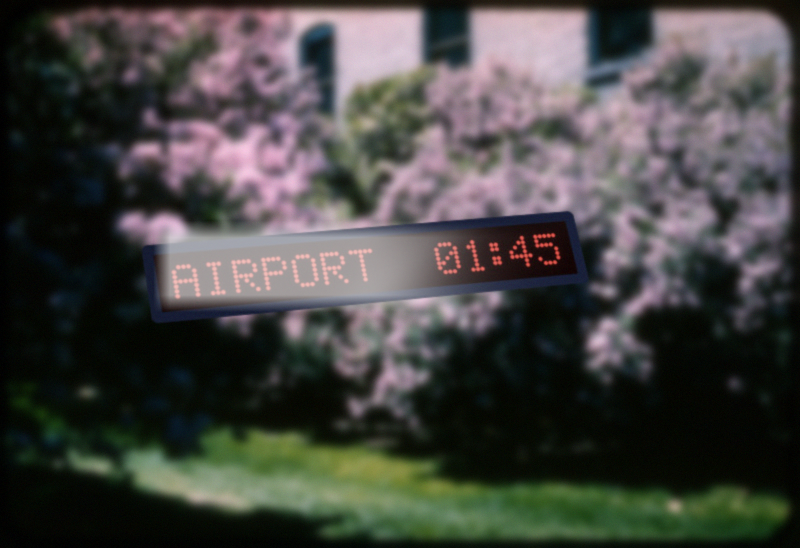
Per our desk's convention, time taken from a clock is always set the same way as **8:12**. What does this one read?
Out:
**1:45**
